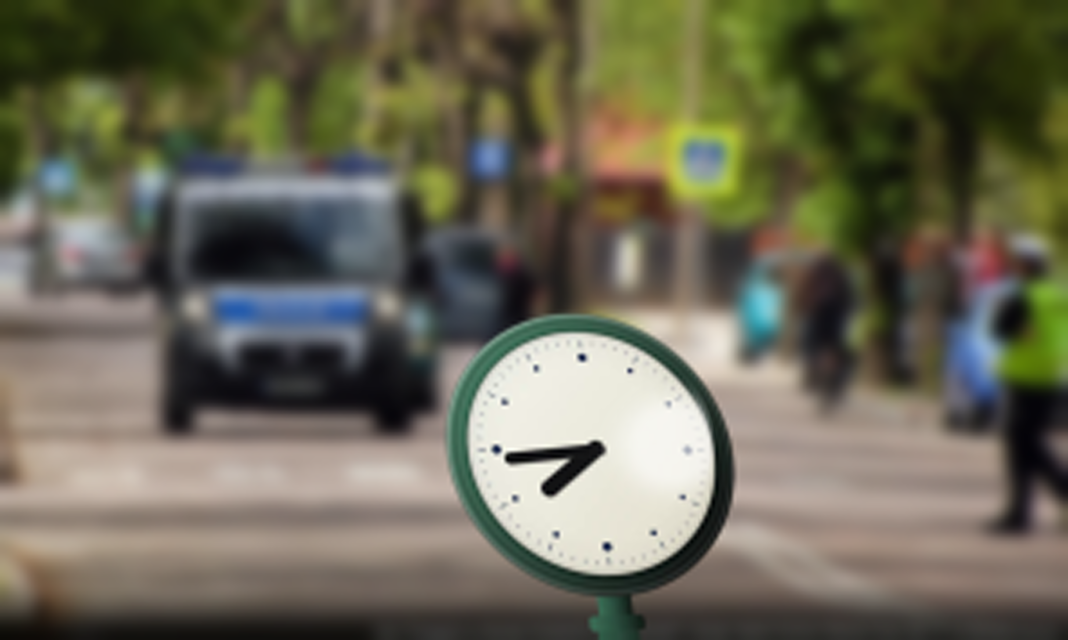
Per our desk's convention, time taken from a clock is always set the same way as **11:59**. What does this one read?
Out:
**7:44**
